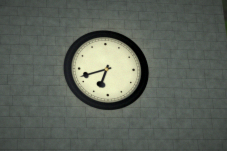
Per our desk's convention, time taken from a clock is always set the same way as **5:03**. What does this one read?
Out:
**6:42**
